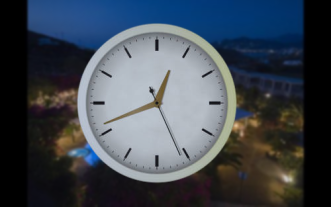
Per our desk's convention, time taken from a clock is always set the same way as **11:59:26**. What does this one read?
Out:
**12:41:26**
